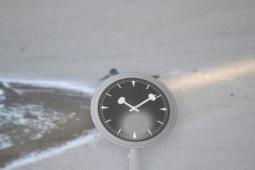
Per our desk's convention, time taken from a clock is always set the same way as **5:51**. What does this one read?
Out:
**10:09**
